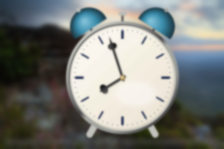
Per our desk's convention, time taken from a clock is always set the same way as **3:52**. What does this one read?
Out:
**7:57**
